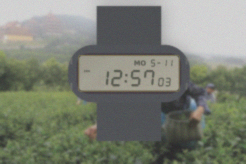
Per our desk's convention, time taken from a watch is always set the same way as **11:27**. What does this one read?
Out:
**12:57**
